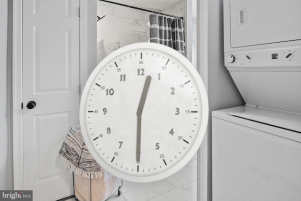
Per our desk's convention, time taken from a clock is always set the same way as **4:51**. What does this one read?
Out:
**12:30**
